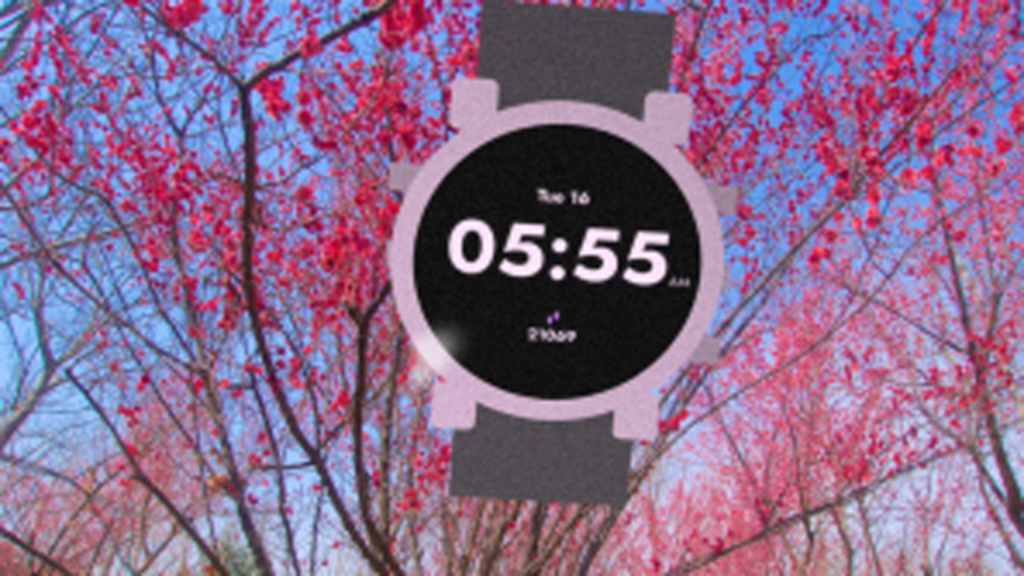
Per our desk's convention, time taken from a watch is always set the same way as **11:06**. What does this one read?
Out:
**5:55**
